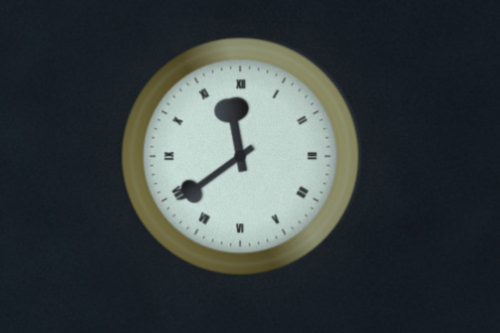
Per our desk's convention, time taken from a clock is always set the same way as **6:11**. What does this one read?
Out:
**11:39**
